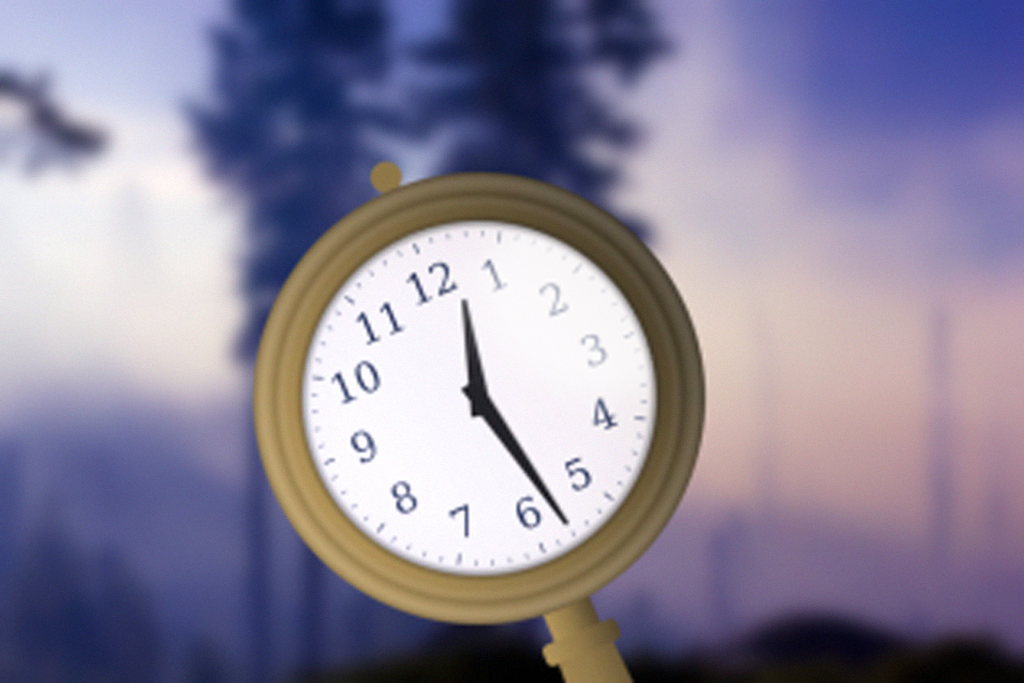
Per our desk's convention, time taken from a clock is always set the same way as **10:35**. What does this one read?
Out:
**12:28**
